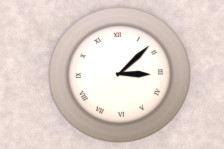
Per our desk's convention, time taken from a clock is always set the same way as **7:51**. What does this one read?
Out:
**3:08**
